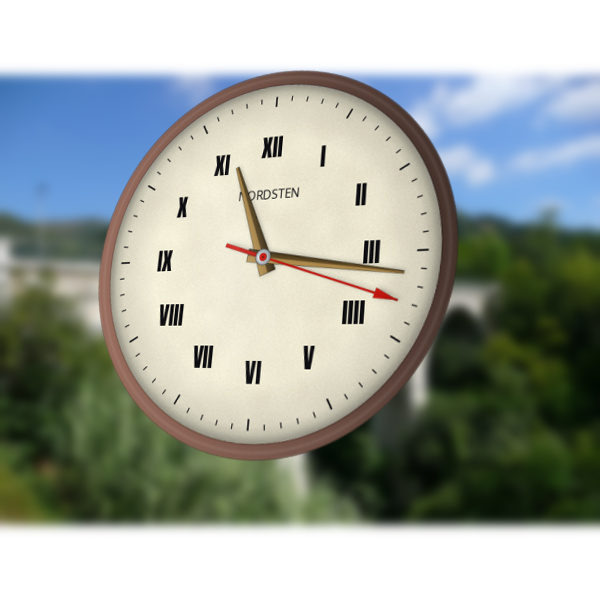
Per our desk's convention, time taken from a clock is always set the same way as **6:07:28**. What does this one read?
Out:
**11:16:18**
